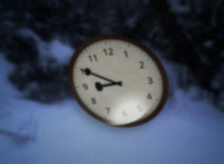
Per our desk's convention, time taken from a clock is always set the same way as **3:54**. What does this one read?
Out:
**8:50**
